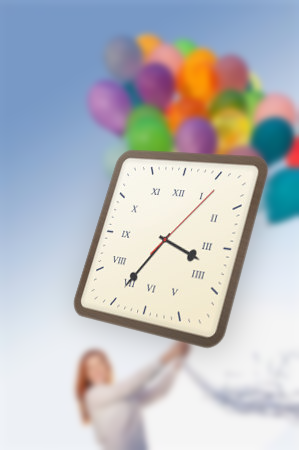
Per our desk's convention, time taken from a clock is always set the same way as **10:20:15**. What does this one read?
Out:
**3:35:06**
